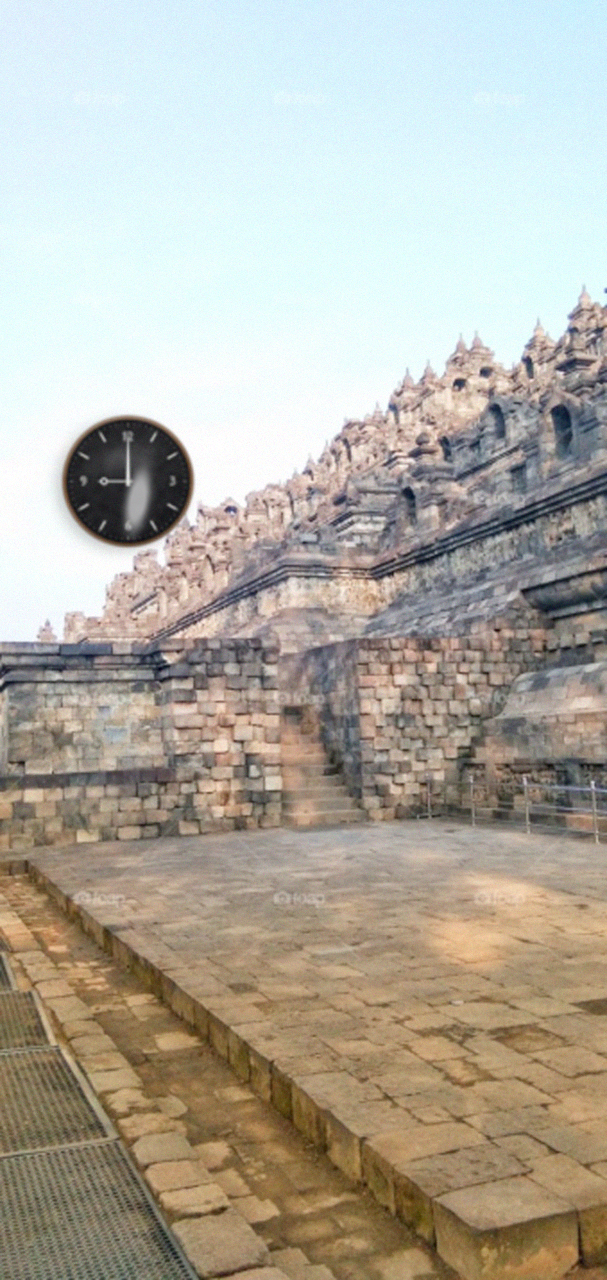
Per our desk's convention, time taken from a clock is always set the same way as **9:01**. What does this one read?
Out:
**9:00**
